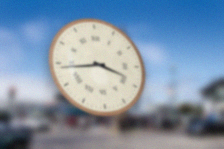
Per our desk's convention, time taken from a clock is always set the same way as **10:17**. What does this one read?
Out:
**3:44**
